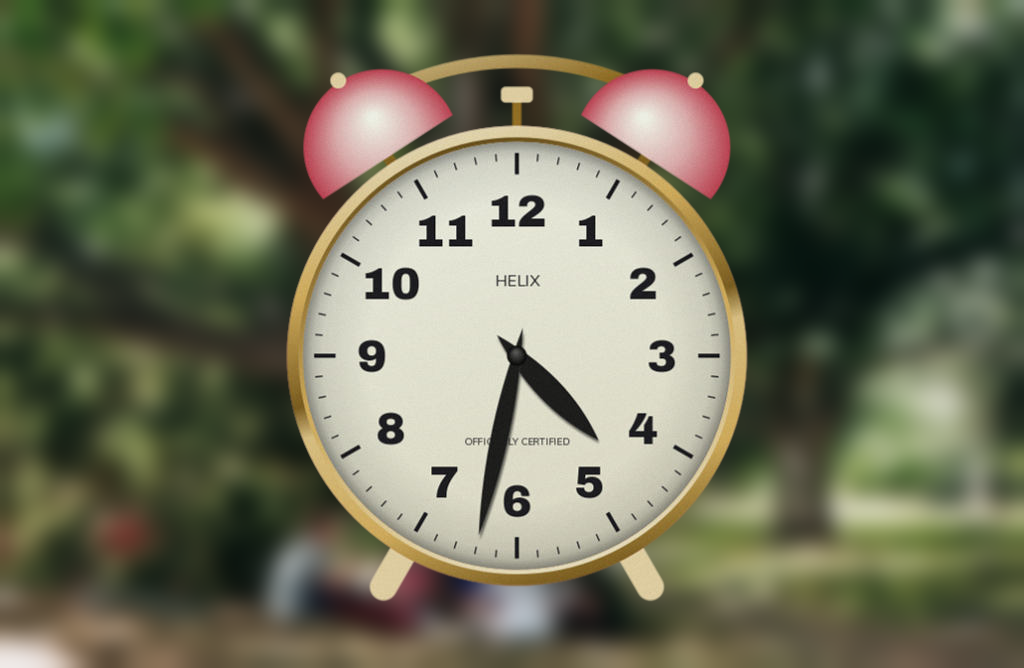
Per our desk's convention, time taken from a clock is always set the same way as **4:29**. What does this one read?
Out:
**4:32**
